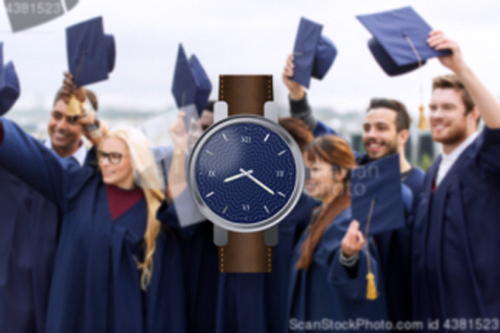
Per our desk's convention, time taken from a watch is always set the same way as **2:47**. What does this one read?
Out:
**8:21**
